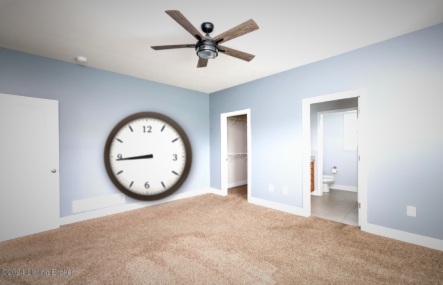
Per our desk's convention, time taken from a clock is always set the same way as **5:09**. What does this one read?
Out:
**8:44**
